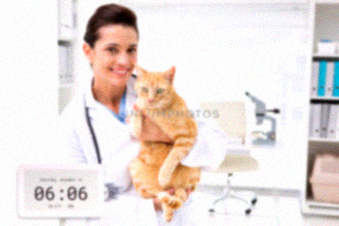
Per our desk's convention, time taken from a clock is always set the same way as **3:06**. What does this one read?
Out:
**6:06**
